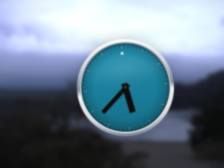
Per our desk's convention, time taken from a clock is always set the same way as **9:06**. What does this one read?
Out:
**5:38**
